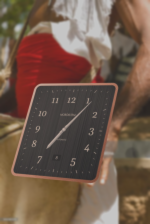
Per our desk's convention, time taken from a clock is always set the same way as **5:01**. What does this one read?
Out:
**7:06**
